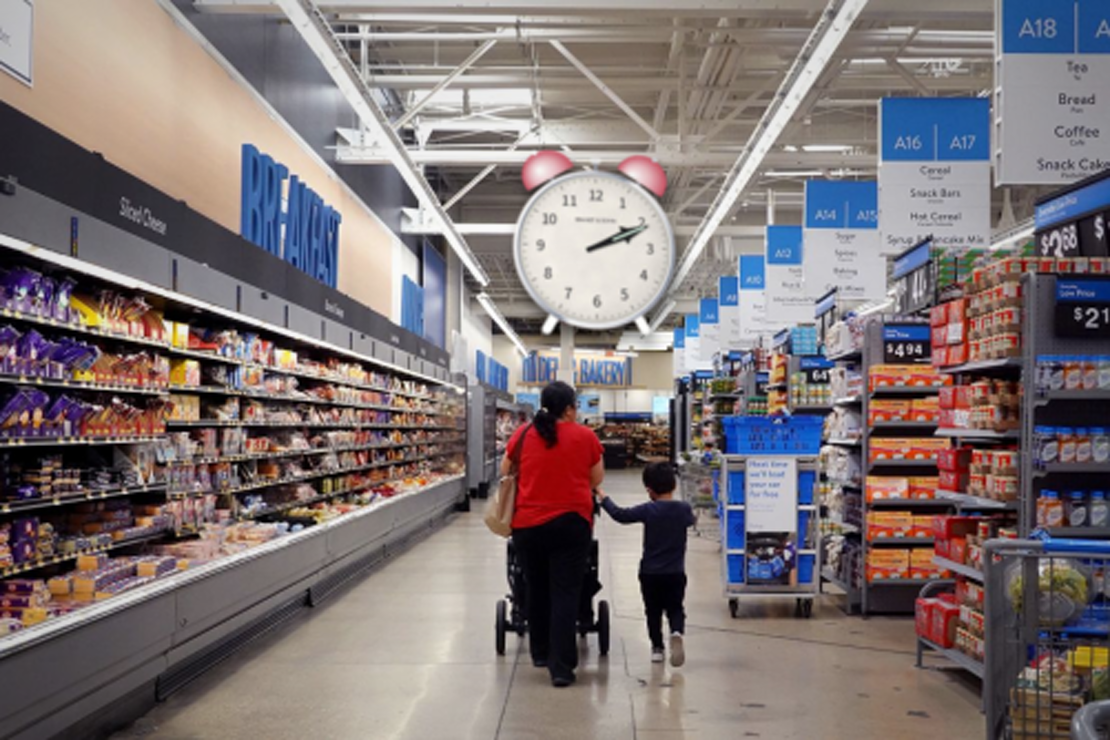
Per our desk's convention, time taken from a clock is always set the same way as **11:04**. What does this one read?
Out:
**2:11**
